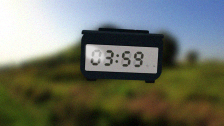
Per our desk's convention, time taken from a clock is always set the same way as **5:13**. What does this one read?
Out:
**3:59**
